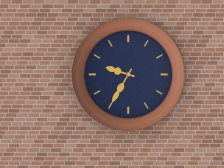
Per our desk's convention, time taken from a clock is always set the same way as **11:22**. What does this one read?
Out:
**9:35**
